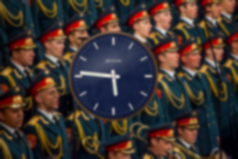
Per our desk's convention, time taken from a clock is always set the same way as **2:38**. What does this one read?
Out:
**5:46**
